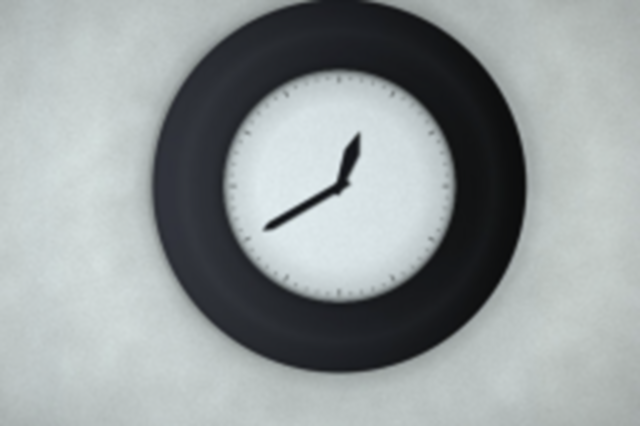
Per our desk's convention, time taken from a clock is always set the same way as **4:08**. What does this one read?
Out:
**12:40**
